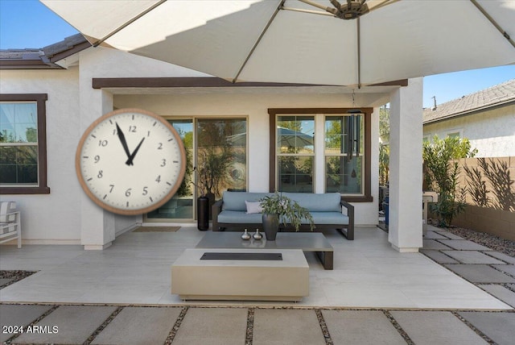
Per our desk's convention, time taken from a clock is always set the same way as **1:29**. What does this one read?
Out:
**12:56**
